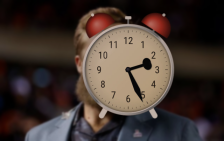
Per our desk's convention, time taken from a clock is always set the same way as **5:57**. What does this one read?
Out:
**2:26**
